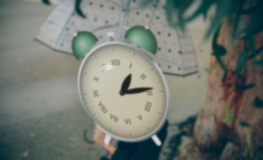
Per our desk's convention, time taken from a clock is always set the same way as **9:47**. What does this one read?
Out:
**1:14**
